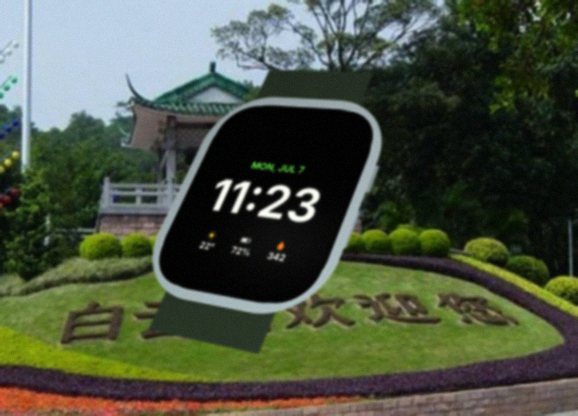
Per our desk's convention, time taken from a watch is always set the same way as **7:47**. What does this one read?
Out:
**11:23**
